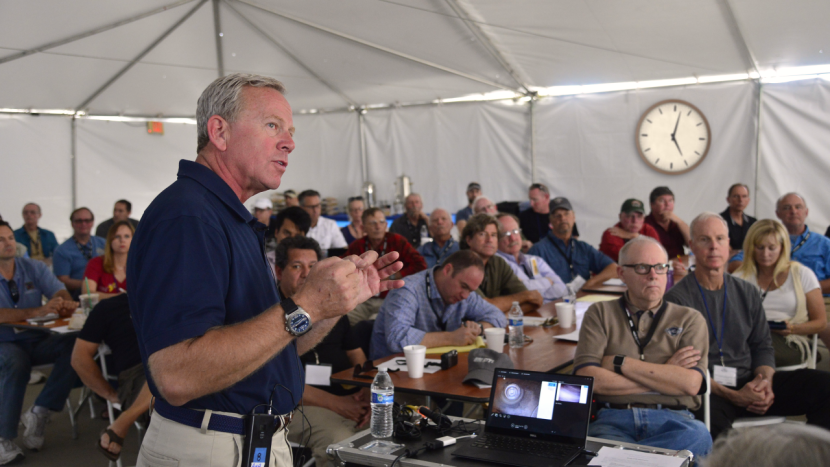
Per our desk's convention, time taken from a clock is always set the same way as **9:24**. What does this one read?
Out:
**5:02**
